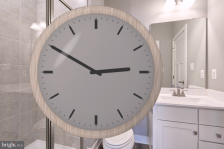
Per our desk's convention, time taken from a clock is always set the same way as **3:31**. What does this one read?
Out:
**2:50**
